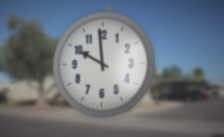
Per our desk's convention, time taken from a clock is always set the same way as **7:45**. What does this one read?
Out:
**9:59**
